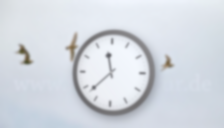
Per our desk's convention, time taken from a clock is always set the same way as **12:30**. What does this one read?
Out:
**11:38**
